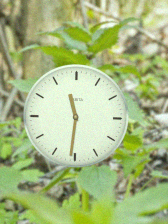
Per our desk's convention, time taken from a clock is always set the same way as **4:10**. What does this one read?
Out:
**11:31**
